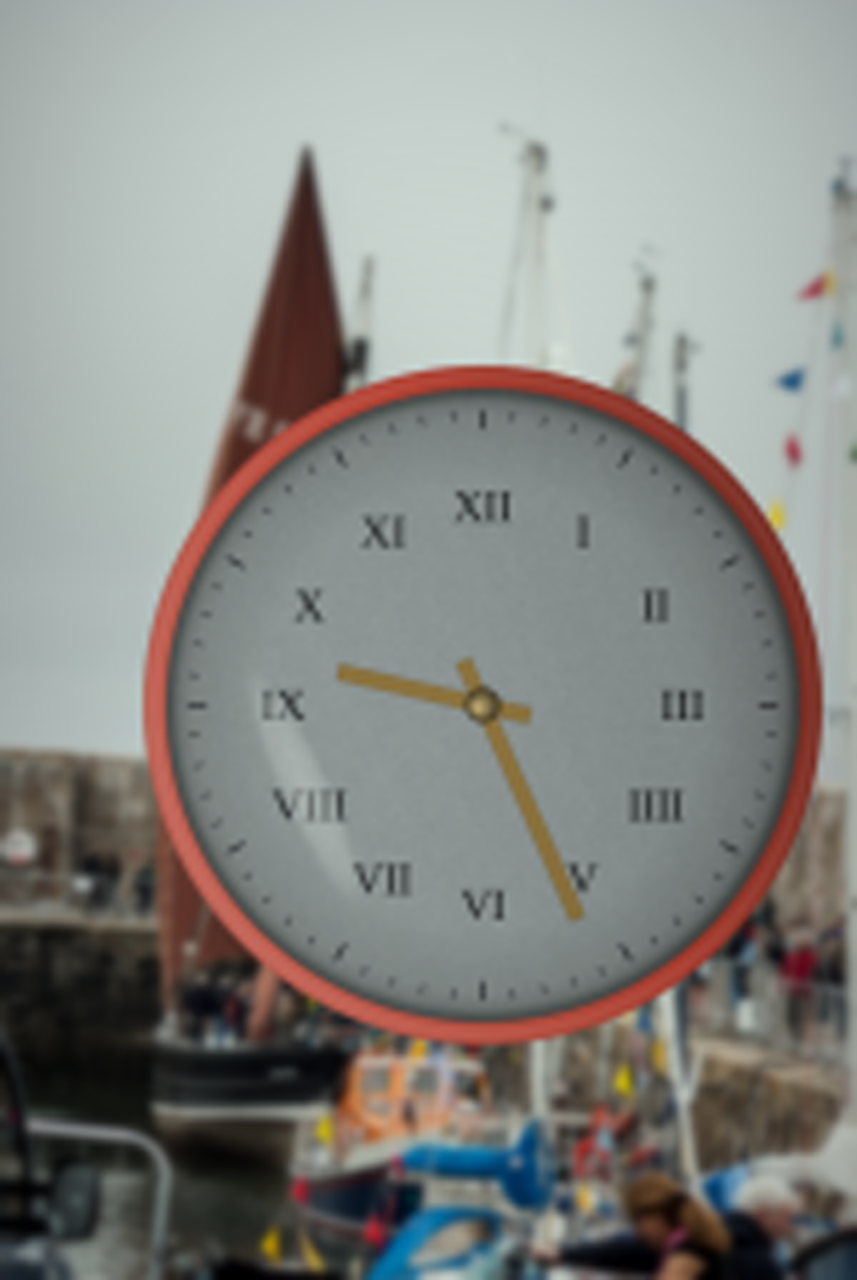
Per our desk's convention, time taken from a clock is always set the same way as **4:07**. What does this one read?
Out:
**9:26**
